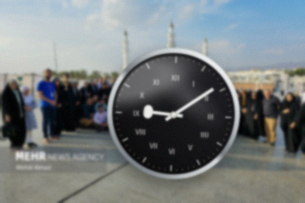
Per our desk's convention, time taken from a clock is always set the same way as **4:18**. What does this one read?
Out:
**9:09**
